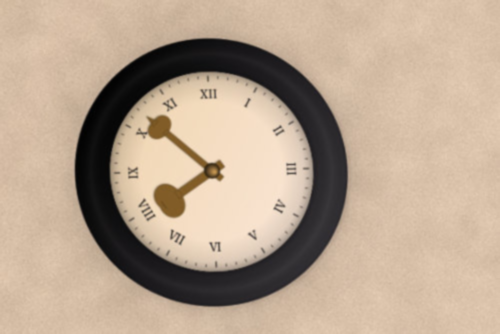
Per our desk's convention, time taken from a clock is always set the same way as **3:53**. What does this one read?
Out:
**7:52**
